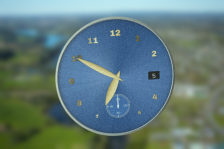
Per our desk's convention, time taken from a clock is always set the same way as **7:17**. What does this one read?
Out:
**6:50**
